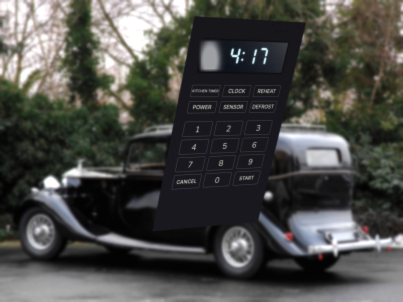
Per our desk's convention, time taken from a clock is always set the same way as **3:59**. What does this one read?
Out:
**4:17**
